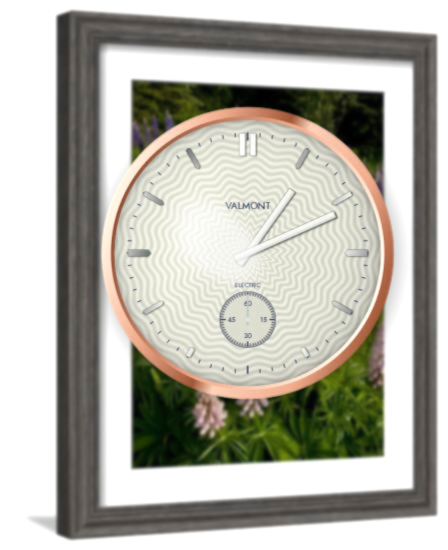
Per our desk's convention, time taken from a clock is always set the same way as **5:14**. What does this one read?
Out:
**1:11**
